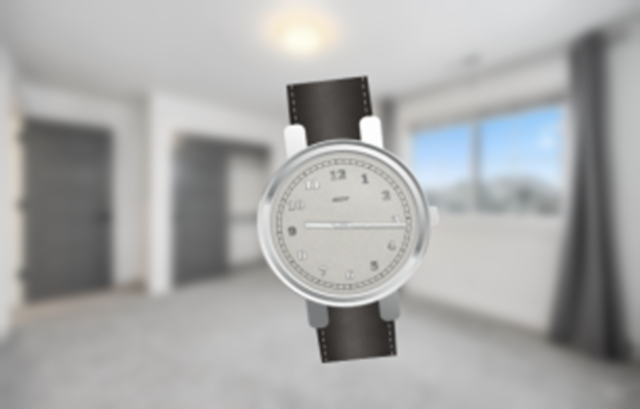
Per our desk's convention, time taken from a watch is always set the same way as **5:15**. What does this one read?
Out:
**9:16**
